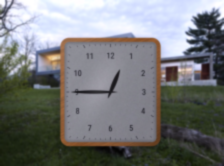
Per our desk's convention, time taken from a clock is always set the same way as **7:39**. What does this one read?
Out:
**12:45**
